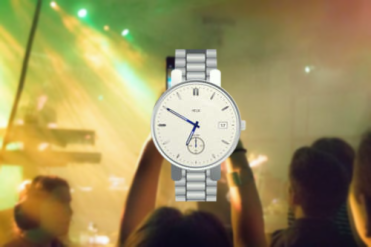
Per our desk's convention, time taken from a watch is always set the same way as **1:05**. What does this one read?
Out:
**6:50**
